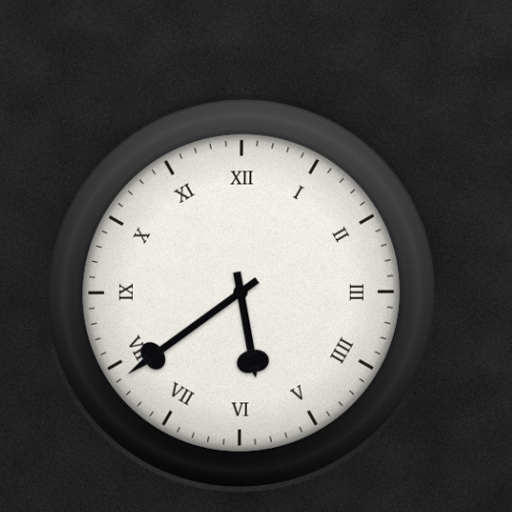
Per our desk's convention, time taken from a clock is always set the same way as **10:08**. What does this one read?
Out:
**5:39**
